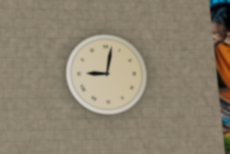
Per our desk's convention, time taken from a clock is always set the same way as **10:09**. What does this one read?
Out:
**9:02**
